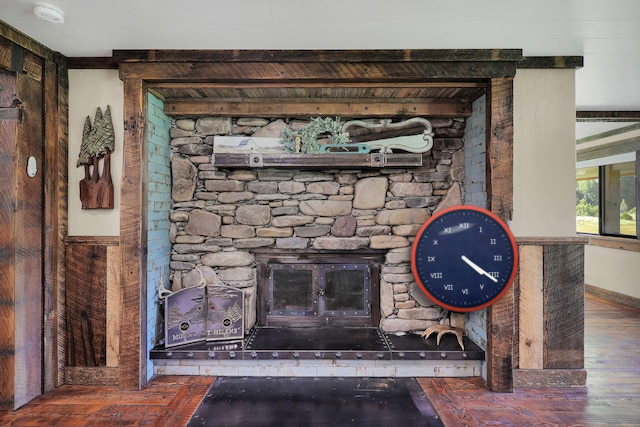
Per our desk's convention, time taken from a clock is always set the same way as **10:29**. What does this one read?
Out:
**4:21**
